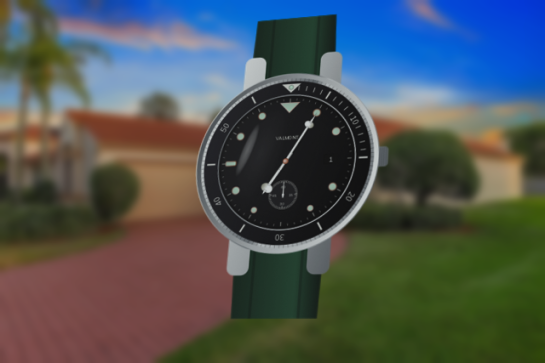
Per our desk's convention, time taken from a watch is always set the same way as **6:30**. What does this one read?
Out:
**7:05**
